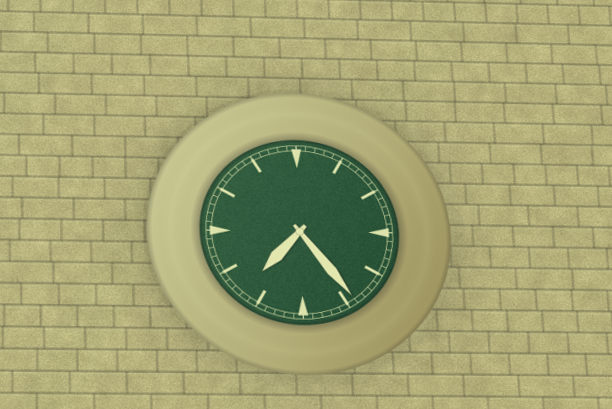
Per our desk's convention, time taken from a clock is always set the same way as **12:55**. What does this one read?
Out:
**7:24**
